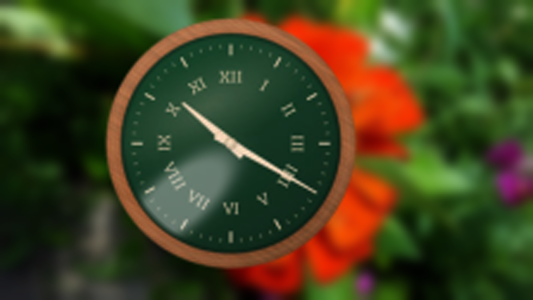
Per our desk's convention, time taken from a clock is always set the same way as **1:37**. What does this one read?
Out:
**10:20**
